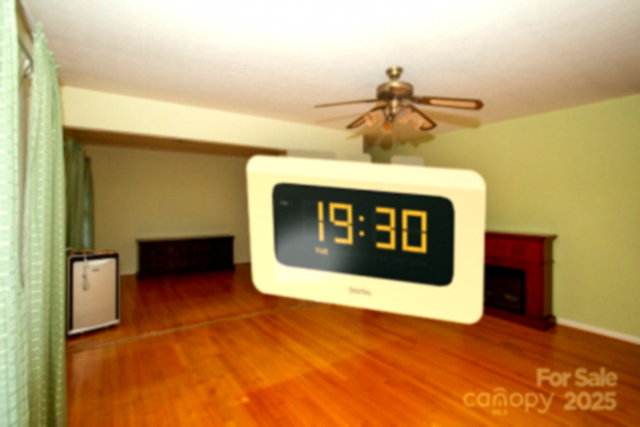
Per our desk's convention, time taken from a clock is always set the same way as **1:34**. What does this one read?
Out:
**19:30**
